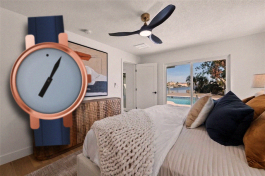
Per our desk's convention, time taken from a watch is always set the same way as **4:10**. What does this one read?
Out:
**7:05**
